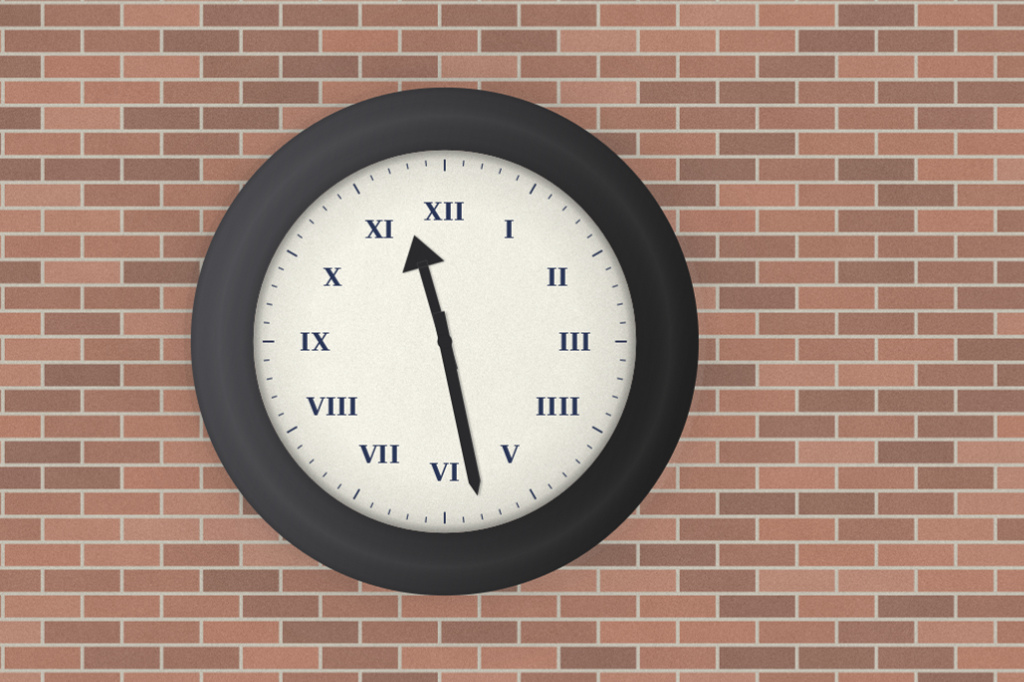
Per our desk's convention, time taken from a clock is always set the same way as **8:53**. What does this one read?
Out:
**11:28**
